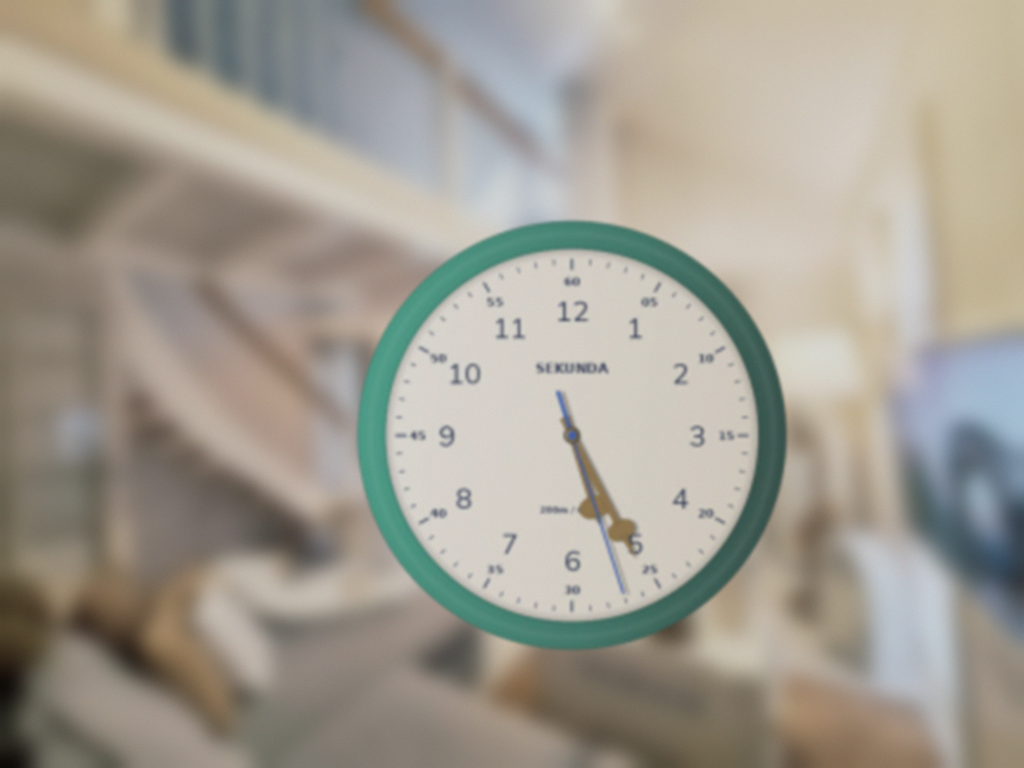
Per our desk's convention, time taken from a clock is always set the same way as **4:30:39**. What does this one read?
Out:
**5:25:27**
